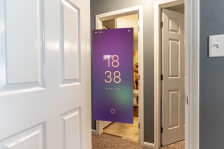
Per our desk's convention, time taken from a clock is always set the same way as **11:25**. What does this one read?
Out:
**18:38**
